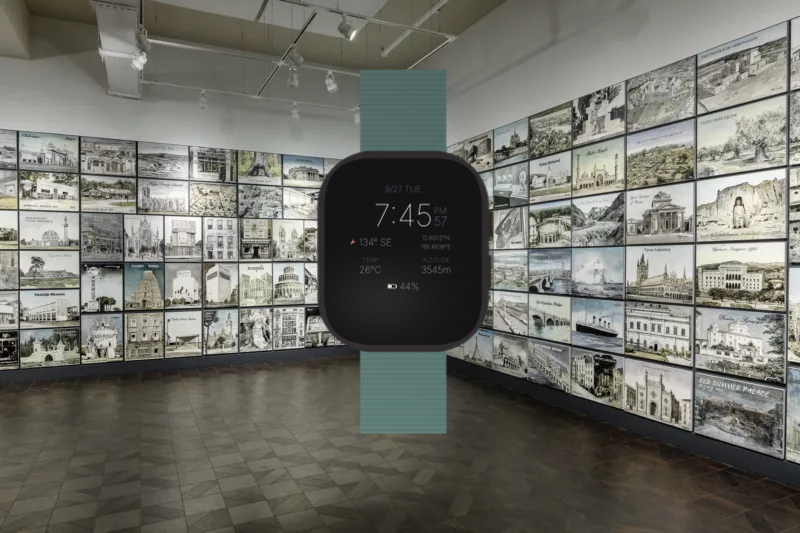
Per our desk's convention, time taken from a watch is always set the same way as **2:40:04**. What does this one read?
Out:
**7:45:57**
